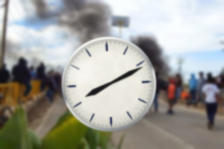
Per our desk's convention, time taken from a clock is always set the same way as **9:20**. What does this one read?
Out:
**8:11**
